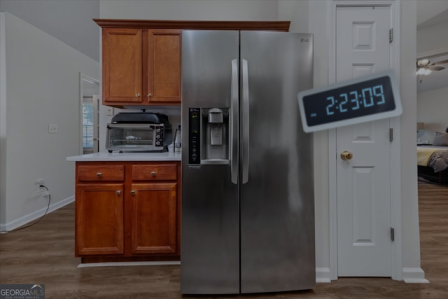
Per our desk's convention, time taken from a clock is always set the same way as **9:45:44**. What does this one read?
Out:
**2:23:09**
